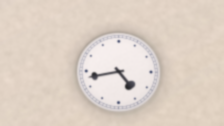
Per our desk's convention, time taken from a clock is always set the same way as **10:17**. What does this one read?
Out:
**4:43**
